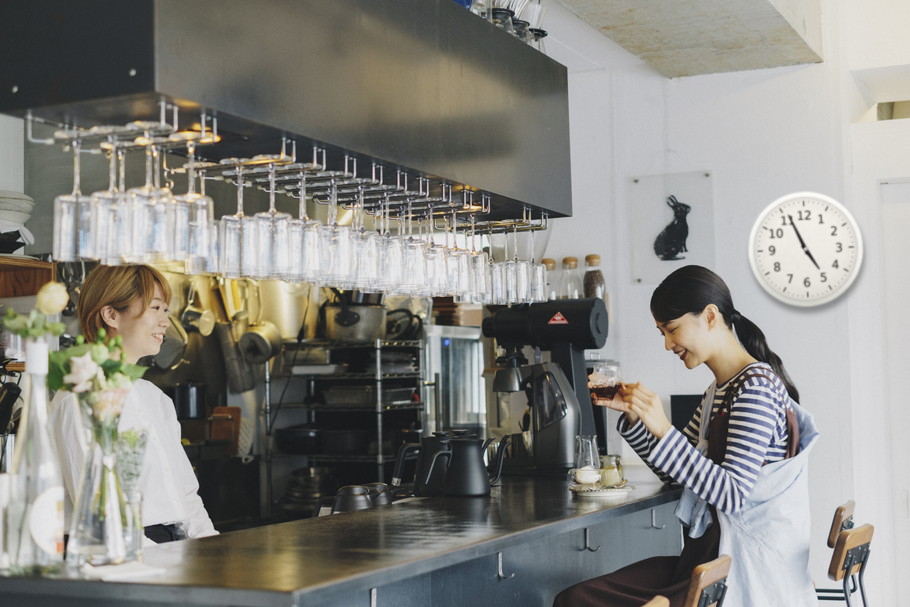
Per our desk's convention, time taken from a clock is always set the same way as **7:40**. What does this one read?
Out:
**4:56**
